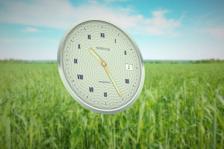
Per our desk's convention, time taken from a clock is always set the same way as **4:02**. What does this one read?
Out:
**10:25**
